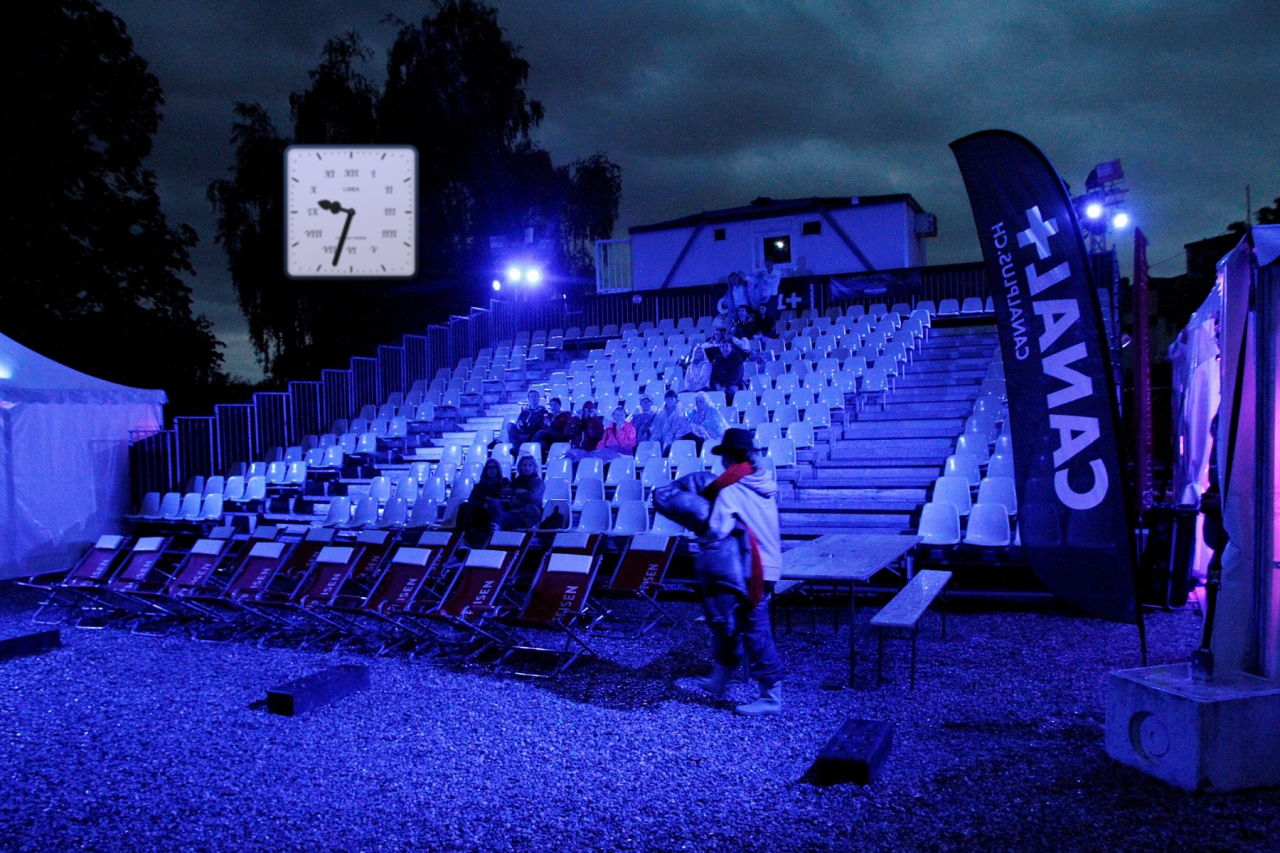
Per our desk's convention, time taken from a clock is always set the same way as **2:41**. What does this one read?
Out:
**9:33**
